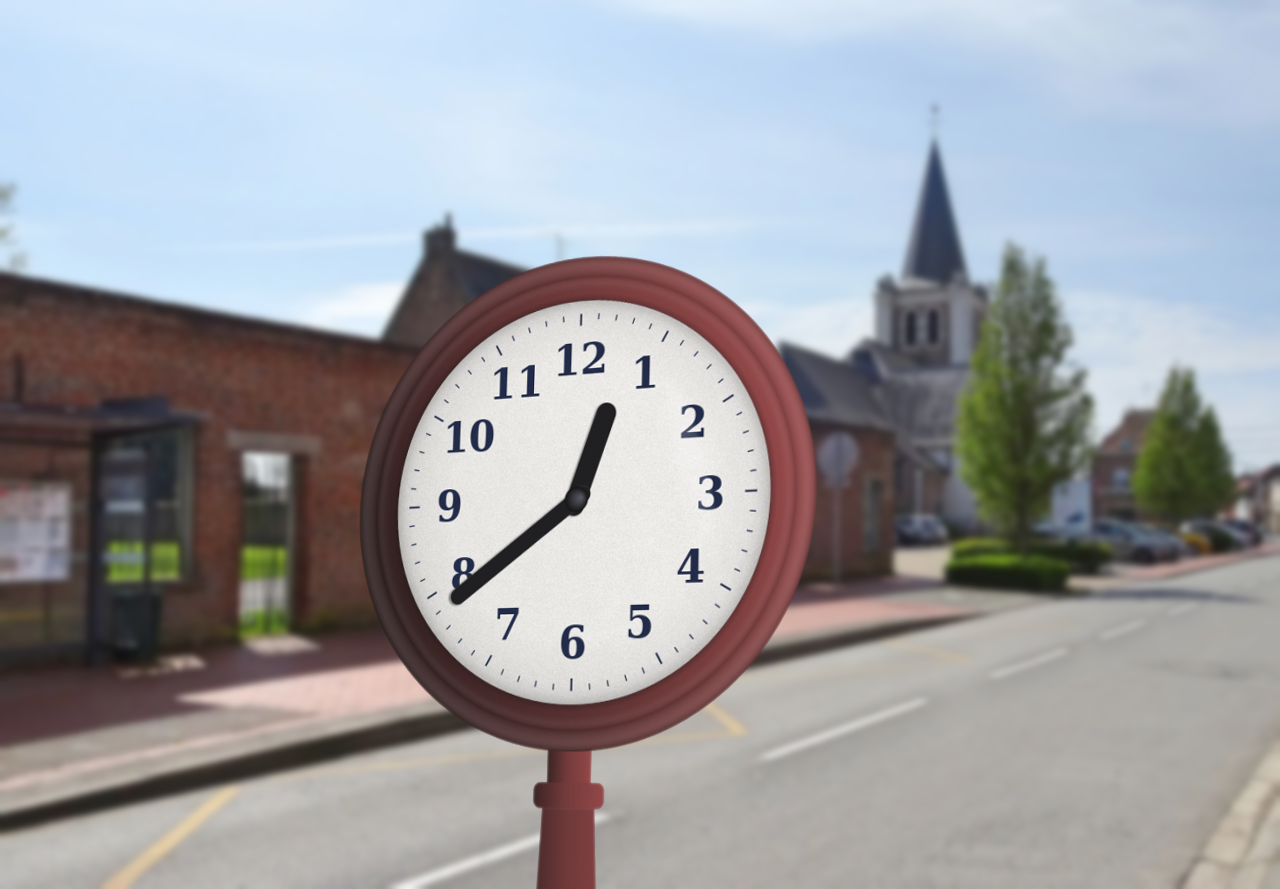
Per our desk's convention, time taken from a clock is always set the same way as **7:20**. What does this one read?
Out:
**12:39**
